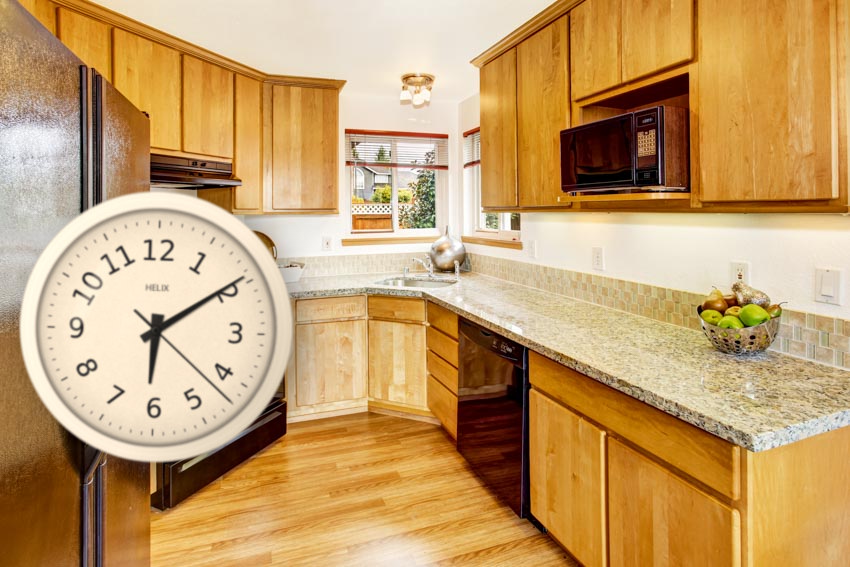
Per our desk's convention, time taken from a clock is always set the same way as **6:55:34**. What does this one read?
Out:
**6:09:22**
